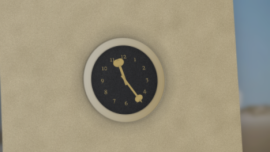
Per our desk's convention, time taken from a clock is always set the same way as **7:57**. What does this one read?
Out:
**11:24**
